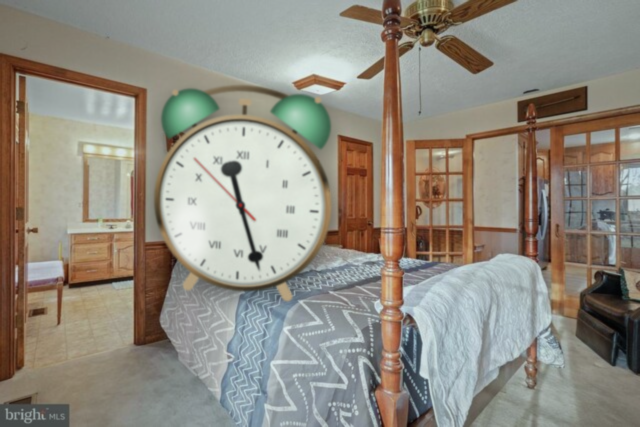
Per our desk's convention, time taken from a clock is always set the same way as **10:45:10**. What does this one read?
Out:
**11:26:52**
